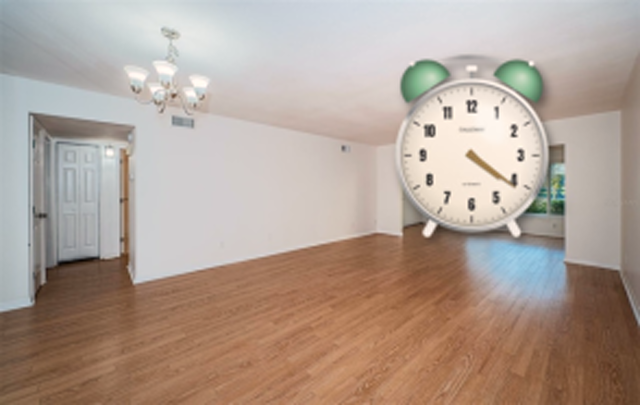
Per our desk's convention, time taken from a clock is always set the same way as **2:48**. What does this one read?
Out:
**4:21**
